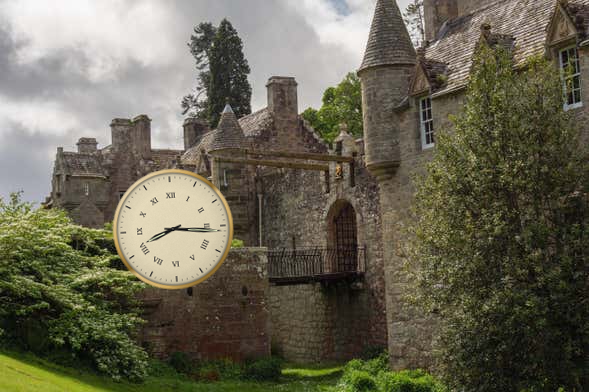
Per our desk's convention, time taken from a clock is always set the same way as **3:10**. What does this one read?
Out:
**8:16**
